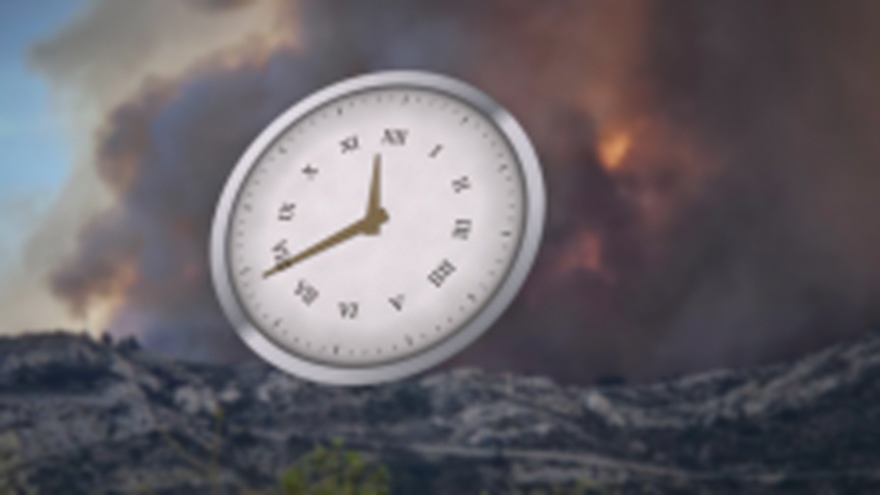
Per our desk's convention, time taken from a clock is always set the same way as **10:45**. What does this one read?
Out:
**11:39**
